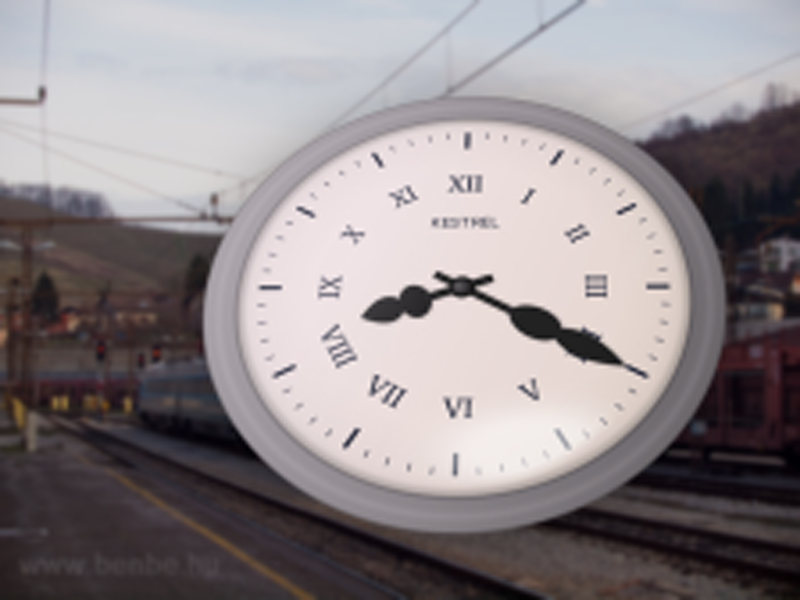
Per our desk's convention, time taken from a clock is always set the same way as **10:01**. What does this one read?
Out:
**8:20**
